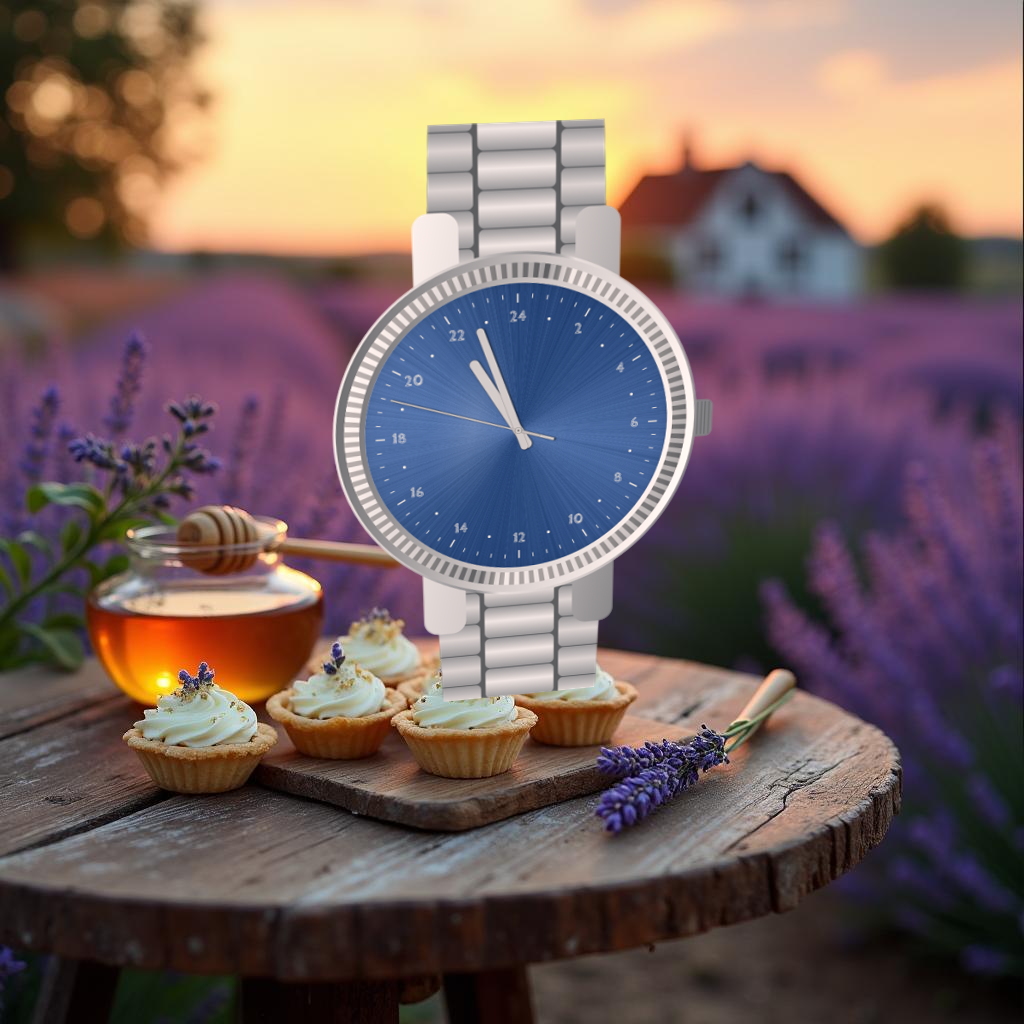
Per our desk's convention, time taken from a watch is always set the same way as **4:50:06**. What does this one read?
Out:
**21:56:48**
